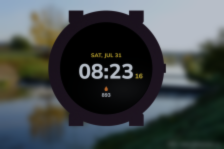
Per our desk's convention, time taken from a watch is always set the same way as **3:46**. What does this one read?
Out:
**8:23**
